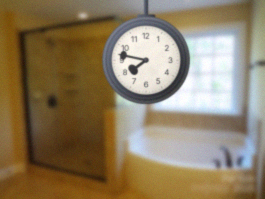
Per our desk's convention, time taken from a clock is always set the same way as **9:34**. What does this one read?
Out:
**7:47**
